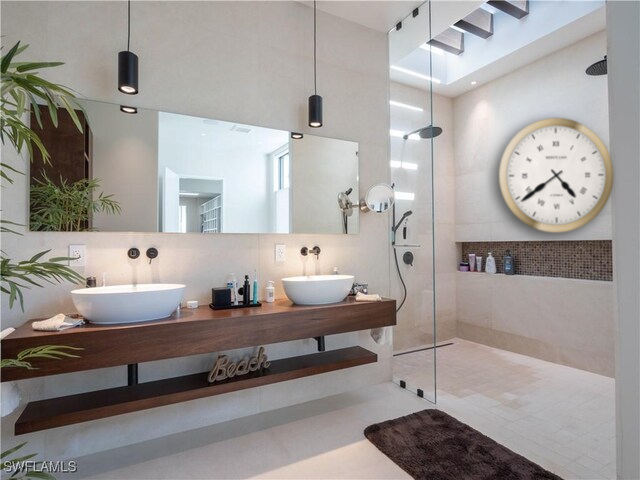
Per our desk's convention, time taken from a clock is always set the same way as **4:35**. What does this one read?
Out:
**4:39**
